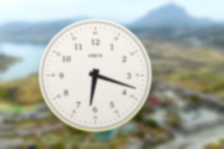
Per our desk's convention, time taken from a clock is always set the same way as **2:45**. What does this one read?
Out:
**6:18**
